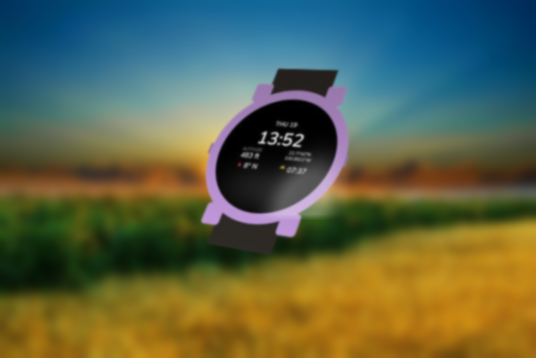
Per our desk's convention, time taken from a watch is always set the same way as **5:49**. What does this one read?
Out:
**13:52**
